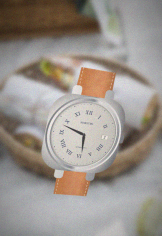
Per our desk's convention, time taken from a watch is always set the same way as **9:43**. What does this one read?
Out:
**5:48**
